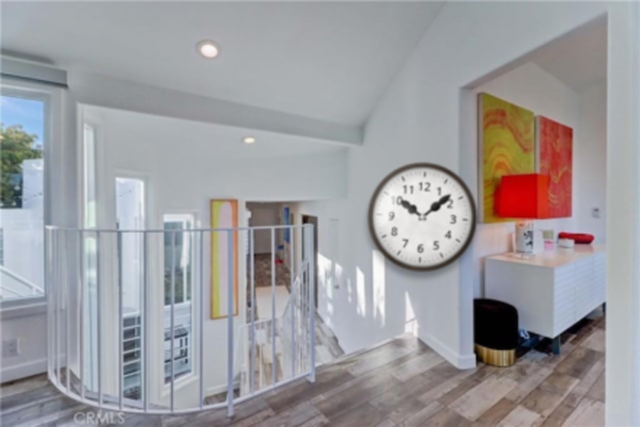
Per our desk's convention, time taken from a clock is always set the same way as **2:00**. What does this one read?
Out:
**10:08**
